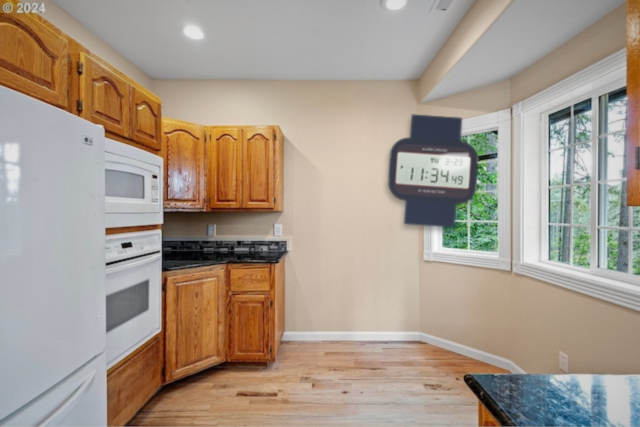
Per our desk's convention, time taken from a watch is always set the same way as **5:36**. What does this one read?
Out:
**11:34**
